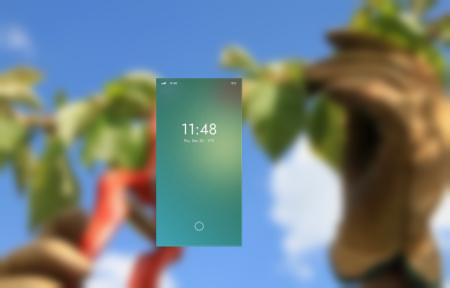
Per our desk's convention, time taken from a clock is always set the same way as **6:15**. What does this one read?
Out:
**11:48**
